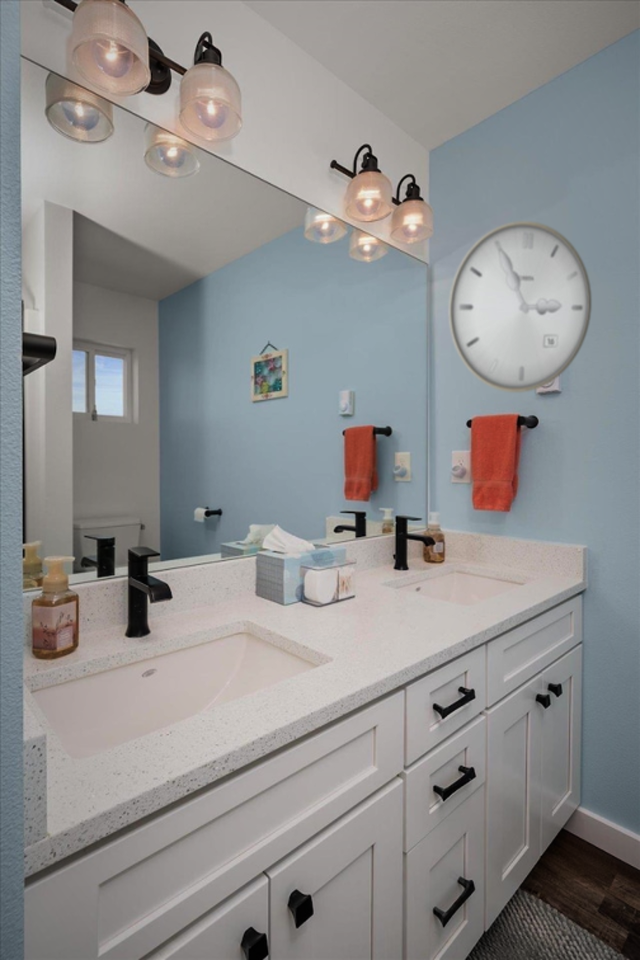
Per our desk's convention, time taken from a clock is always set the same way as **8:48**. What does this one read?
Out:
**2:55**
